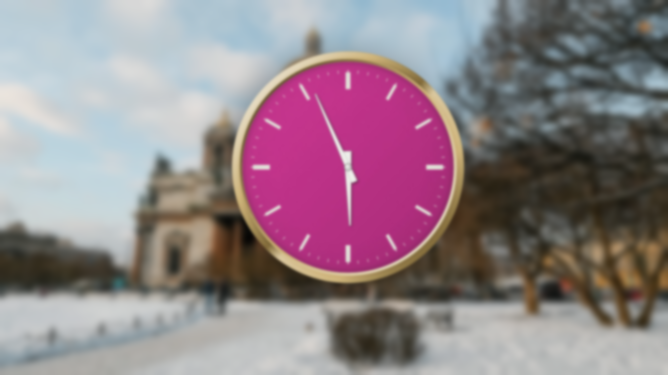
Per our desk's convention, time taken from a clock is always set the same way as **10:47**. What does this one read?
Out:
**5:56**
